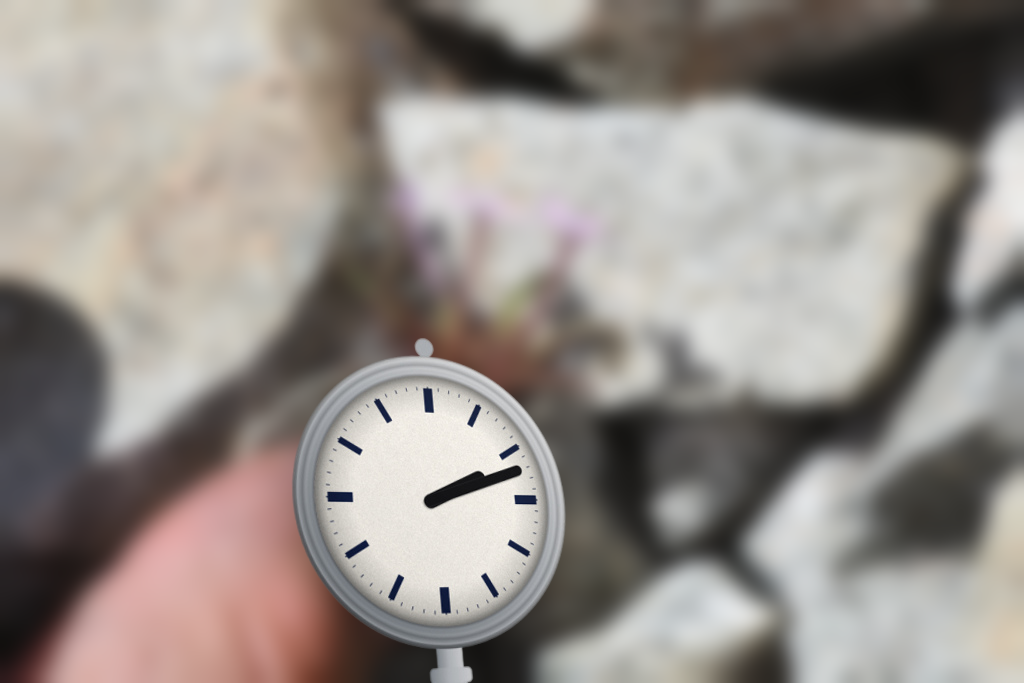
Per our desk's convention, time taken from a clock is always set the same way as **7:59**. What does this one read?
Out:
**2:12**
